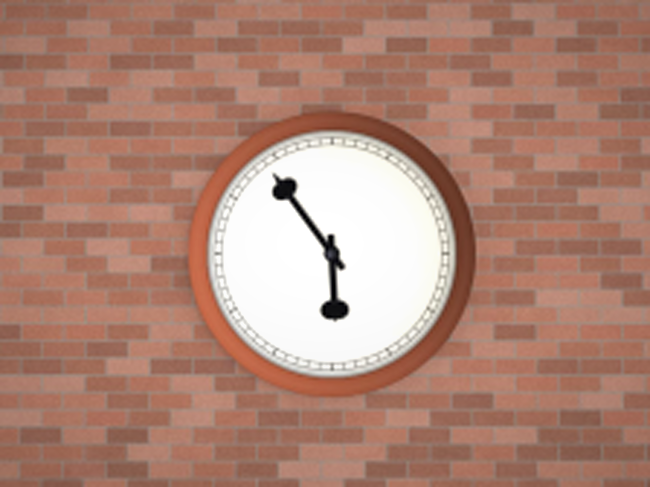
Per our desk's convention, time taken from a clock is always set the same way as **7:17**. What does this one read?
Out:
**5:54**
